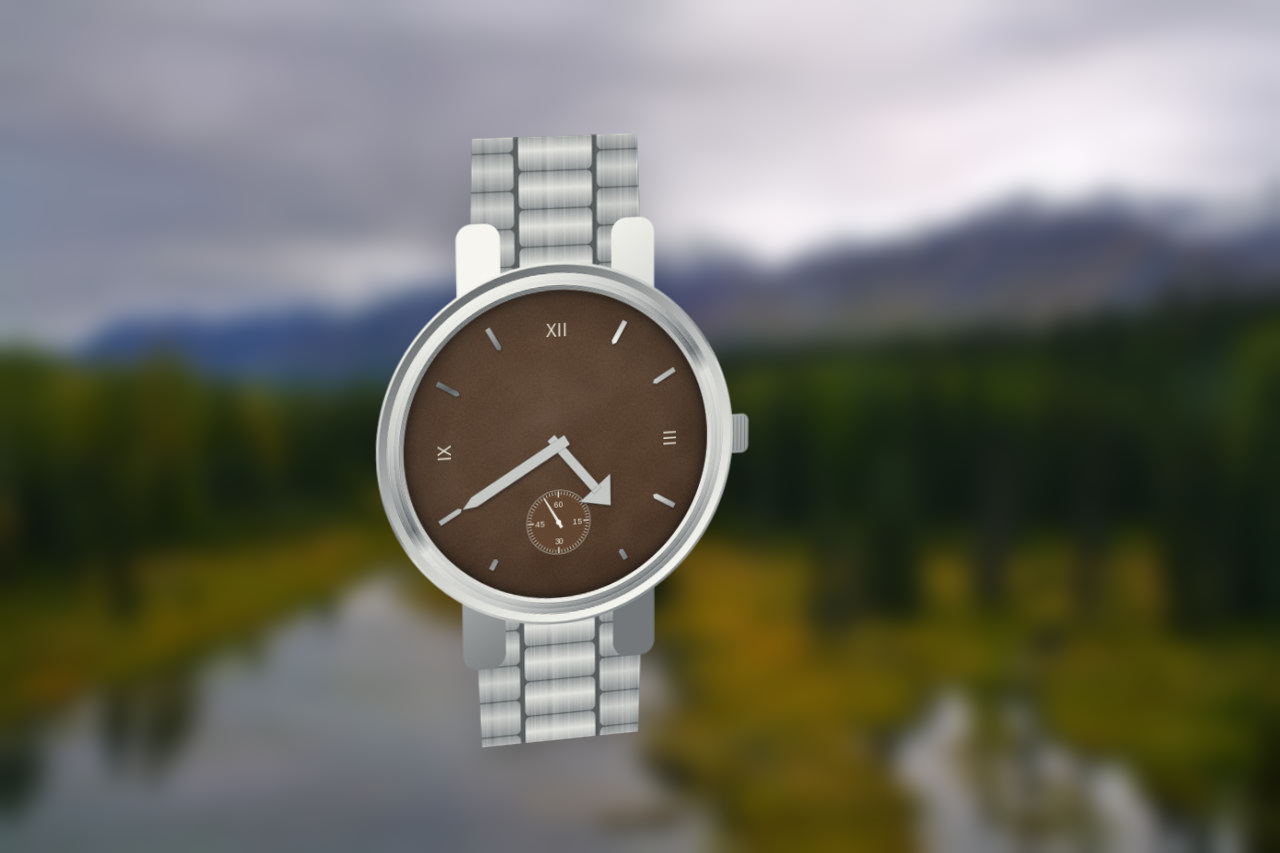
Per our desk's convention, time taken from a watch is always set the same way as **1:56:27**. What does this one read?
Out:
**4:39:55**
